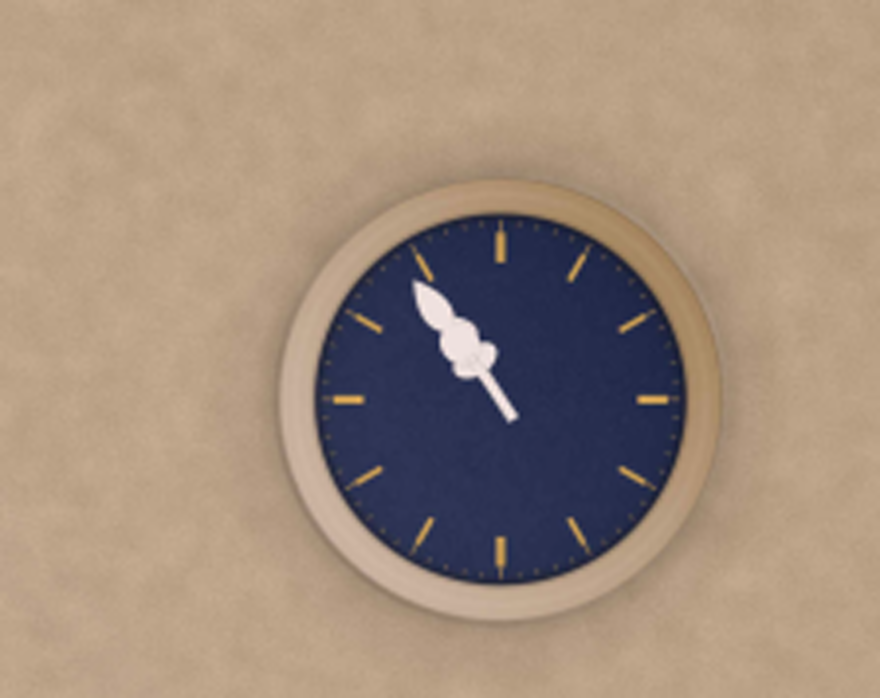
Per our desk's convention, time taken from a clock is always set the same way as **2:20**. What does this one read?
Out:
**10:54**
